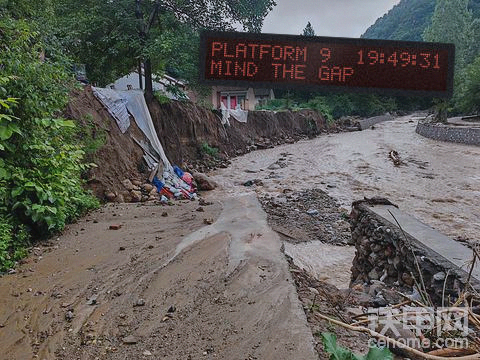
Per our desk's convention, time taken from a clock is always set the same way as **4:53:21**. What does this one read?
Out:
**19:49:31**
